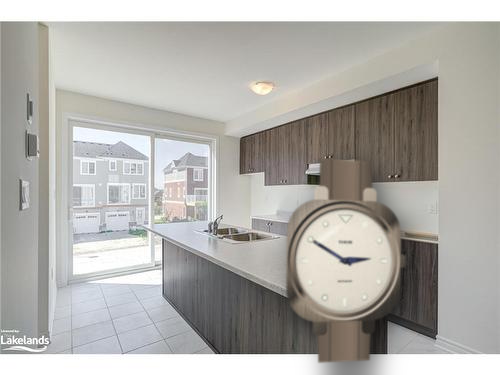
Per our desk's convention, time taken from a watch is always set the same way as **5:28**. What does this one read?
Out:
**2:50**
